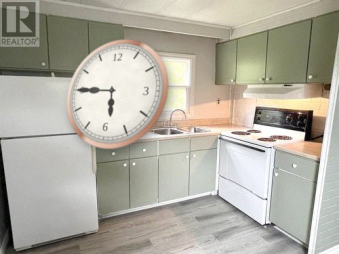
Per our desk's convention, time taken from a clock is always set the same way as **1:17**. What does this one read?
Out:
**5:45**
